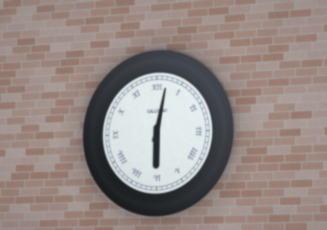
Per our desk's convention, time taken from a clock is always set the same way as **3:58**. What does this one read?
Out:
**6:02**
